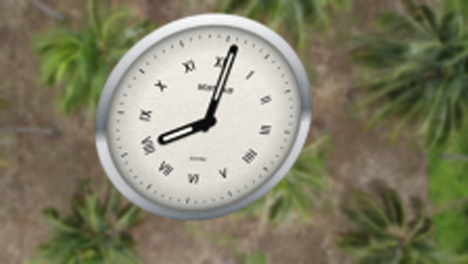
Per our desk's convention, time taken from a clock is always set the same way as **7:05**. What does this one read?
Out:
**8:01**
